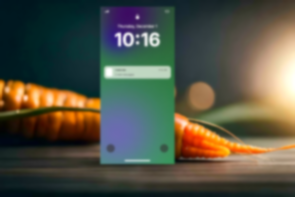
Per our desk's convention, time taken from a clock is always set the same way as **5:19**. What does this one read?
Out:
**10:16**
